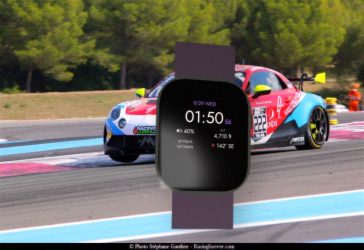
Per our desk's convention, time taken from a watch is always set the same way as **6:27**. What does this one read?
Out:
**1:50**
